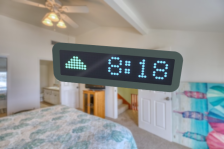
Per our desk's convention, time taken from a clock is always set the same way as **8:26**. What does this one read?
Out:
**8:18**
